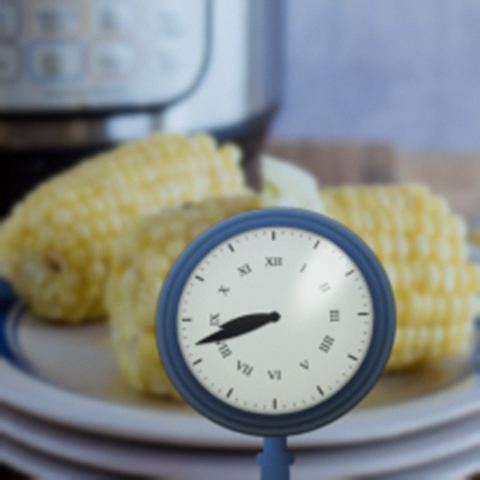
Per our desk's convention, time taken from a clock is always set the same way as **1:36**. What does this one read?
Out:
**8:42**
